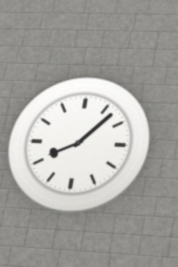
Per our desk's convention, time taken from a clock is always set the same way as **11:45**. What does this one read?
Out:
**8:07**
